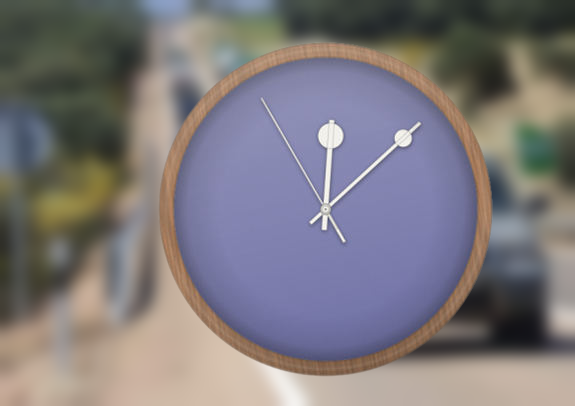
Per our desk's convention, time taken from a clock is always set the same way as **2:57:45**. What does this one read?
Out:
**12:07:55**
